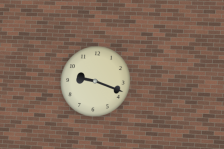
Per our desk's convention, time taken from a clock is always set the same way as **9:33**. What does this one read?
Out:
**9:18**
